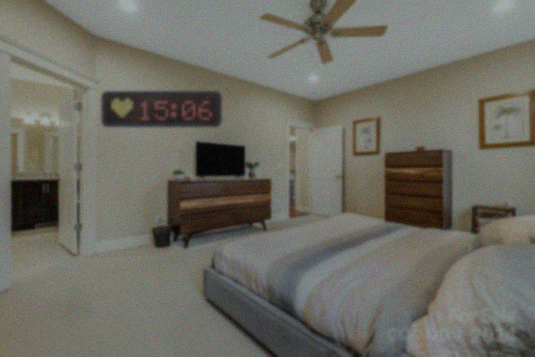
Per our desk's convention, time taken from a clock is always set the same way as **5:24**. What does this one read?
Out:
**15:06**
